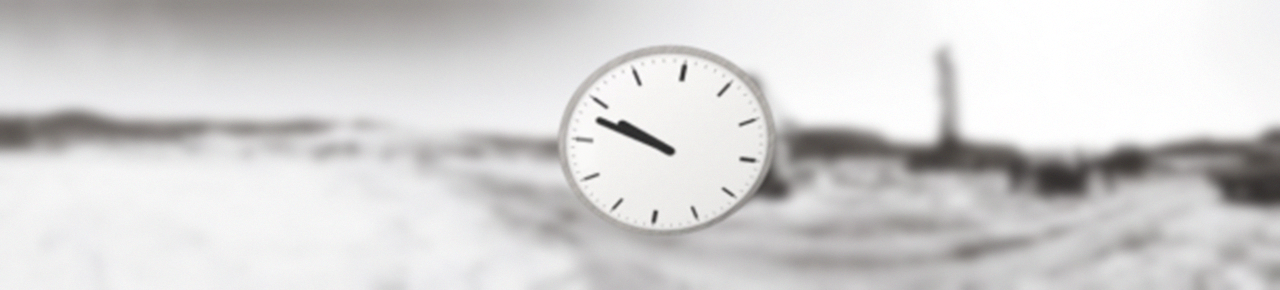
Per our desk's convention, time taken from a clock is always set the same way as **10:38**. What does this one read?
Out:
**9:48**
